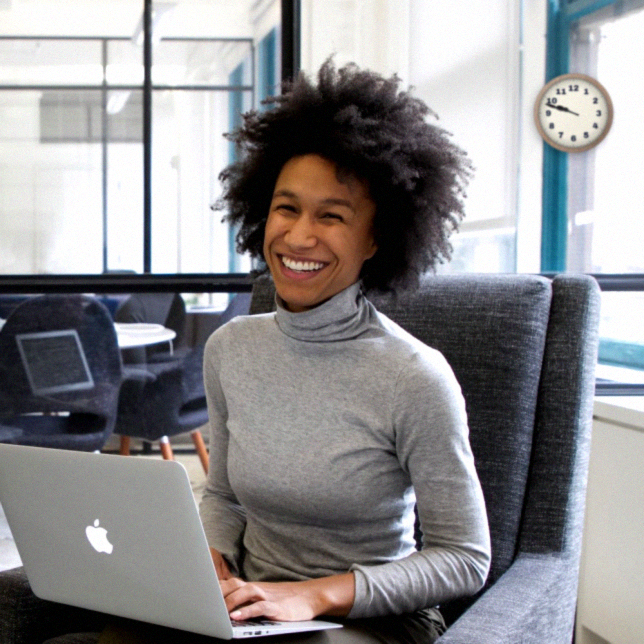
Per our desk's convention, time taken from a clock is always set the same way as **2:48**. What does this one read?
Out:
**9:48**
